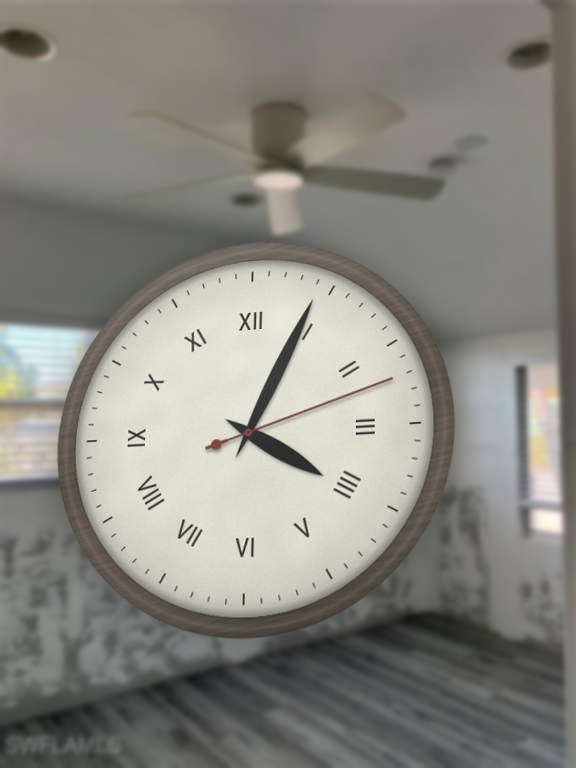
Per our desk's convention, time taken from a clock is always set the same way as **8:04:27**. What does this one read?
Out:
**4:04:12**
